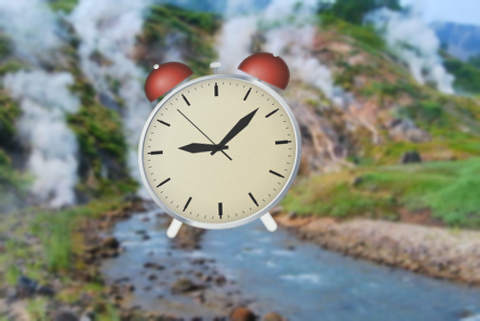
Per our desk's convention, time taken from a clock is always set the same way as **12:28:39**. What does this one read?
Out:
**9:07:53**
